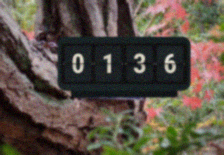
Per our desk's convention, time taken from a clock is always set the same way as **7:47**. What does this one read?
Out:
**1:36**
